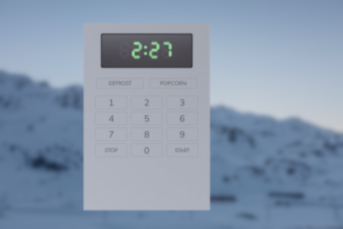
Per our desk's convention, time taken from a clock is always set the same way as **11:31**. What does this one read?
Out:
**2:27**
